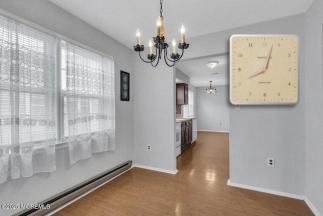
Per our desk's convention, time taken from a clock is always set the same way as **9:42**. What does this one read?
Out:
**8:03**
